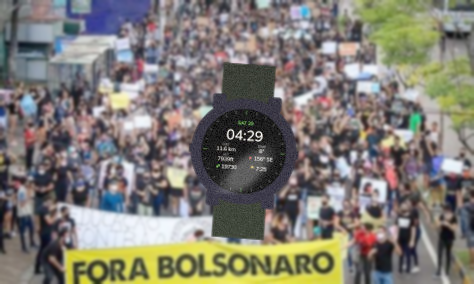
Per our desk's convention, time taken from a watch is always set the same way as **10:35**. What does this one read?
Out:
**4:29**
